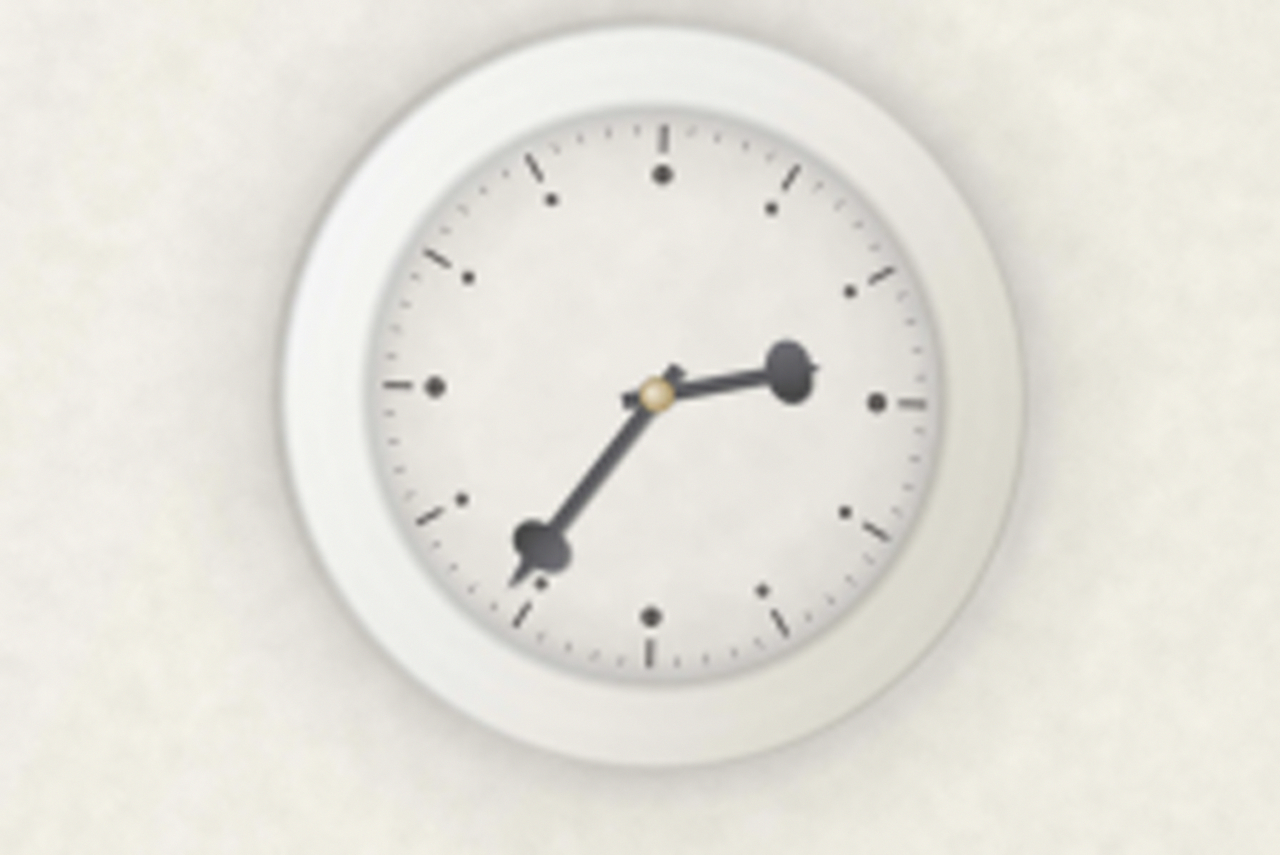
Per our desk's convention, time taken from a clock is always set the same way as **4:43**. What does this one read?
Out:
**2:36**
